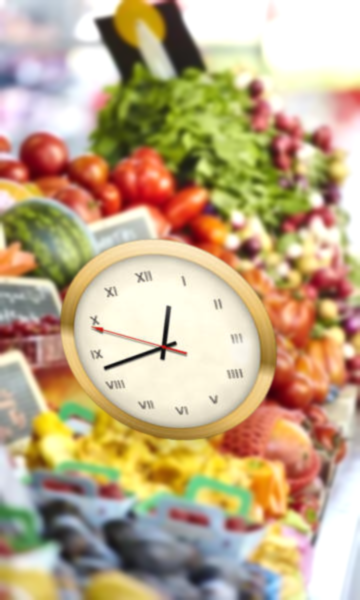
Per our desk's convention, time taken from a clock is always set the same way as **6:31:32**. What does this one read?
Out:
**12:42:49**
